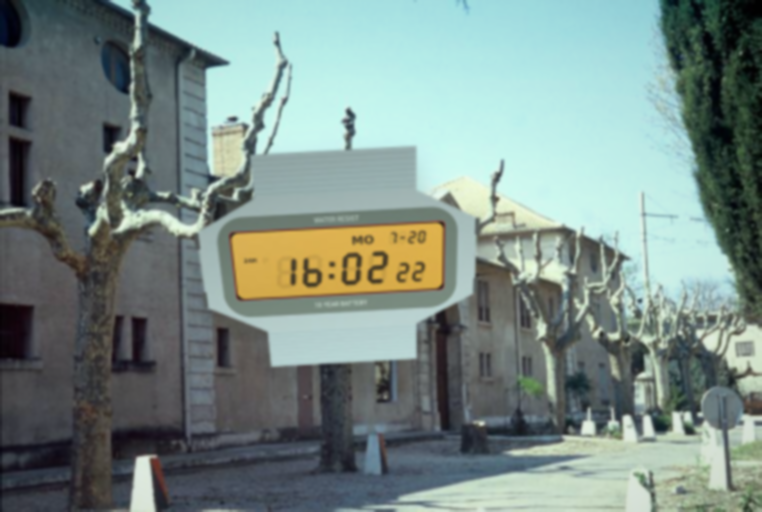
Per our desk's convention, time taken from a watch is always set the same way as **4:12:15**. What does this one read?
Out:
**16:02:22**
